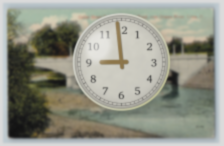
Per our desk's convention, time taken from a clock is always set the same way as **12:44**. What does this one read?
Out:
**8:59**
